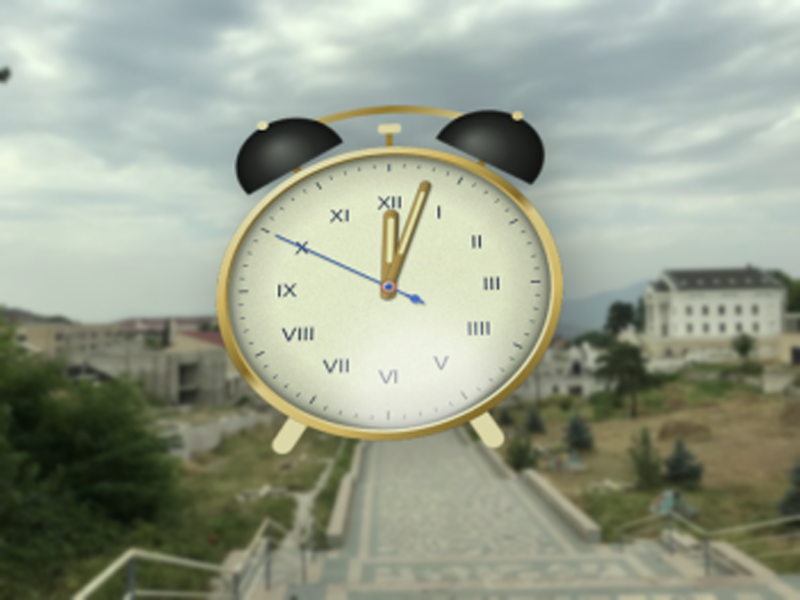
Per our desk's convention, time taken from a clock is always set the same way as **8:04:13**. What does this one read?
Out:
**12:02:50**
